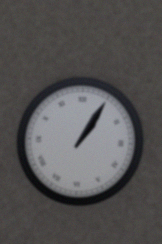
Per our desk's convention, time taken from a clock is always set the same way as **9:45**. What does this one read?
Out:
**1:05**
